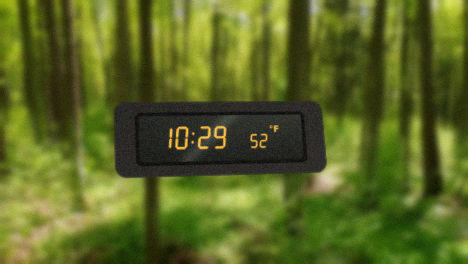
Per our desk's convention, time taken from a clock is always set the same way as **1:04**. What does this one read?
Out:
**10:29**
